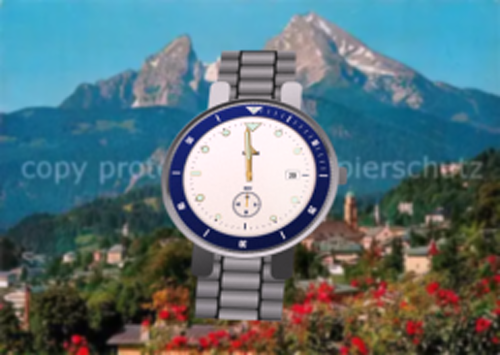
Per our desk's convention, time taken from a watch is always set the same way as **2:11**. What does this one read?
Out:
**11:59**
